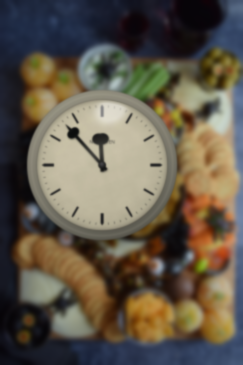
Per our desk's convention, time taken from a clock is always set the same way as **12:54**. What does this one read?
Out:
**11:53**
